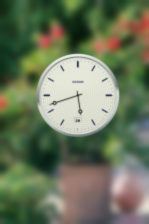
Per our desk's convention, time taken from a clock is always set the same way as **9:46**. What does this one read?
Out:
**5:42**
